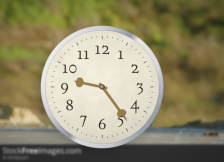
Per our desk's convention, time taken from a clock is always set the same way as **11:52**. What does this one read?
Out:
**9:24**
